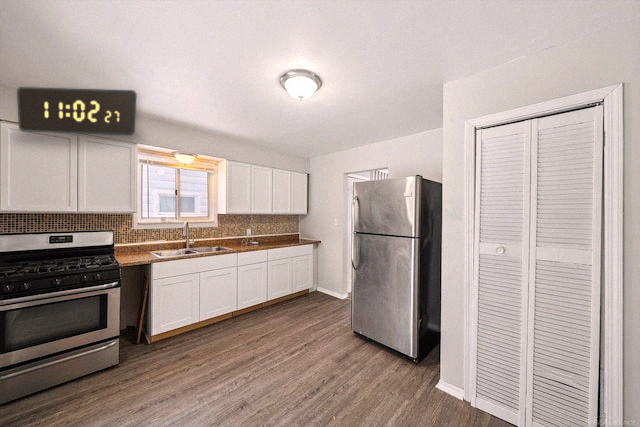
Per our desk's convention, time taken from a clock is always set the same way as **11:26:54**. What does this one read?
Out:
**11:02:27**
